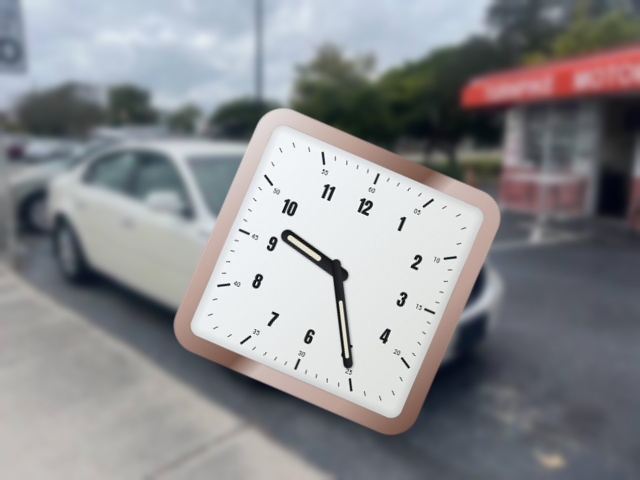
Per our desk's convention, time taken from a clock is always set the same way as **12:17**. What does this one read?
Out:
**9:25**
